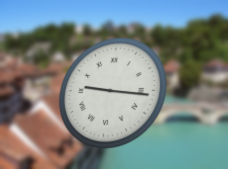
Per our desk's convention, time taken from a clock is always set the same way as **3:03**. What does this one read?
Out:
**9:16**
